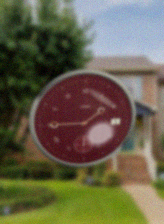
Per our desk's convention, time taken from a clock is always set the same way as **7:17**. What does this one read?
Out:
**1:45**
